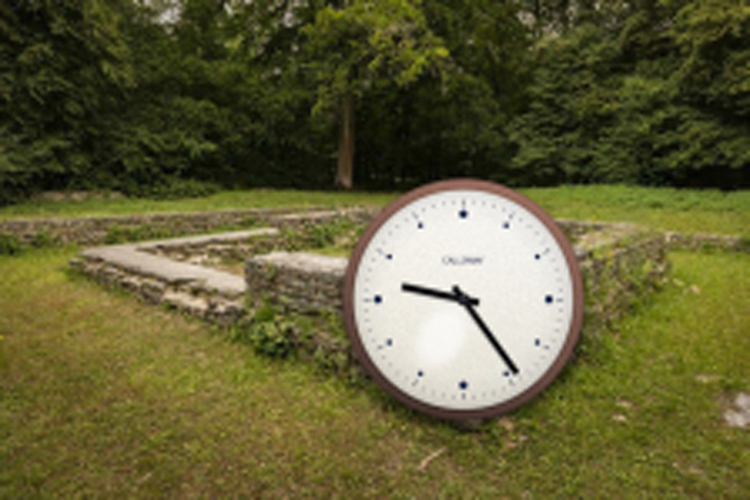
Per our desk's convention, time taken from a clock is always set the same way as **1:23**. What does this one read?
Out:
**9:24**
